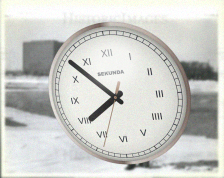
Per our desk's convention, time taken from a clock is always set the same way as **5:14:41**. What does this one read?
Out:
**7:52:34**
